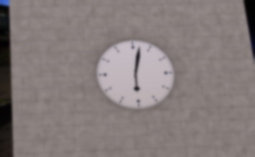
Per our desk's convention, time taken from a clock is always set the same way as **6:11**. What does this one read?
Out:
**6:02**
